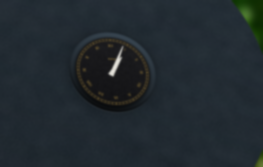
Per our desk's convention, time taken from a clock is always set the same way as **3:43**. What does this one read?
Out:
**1:04**
